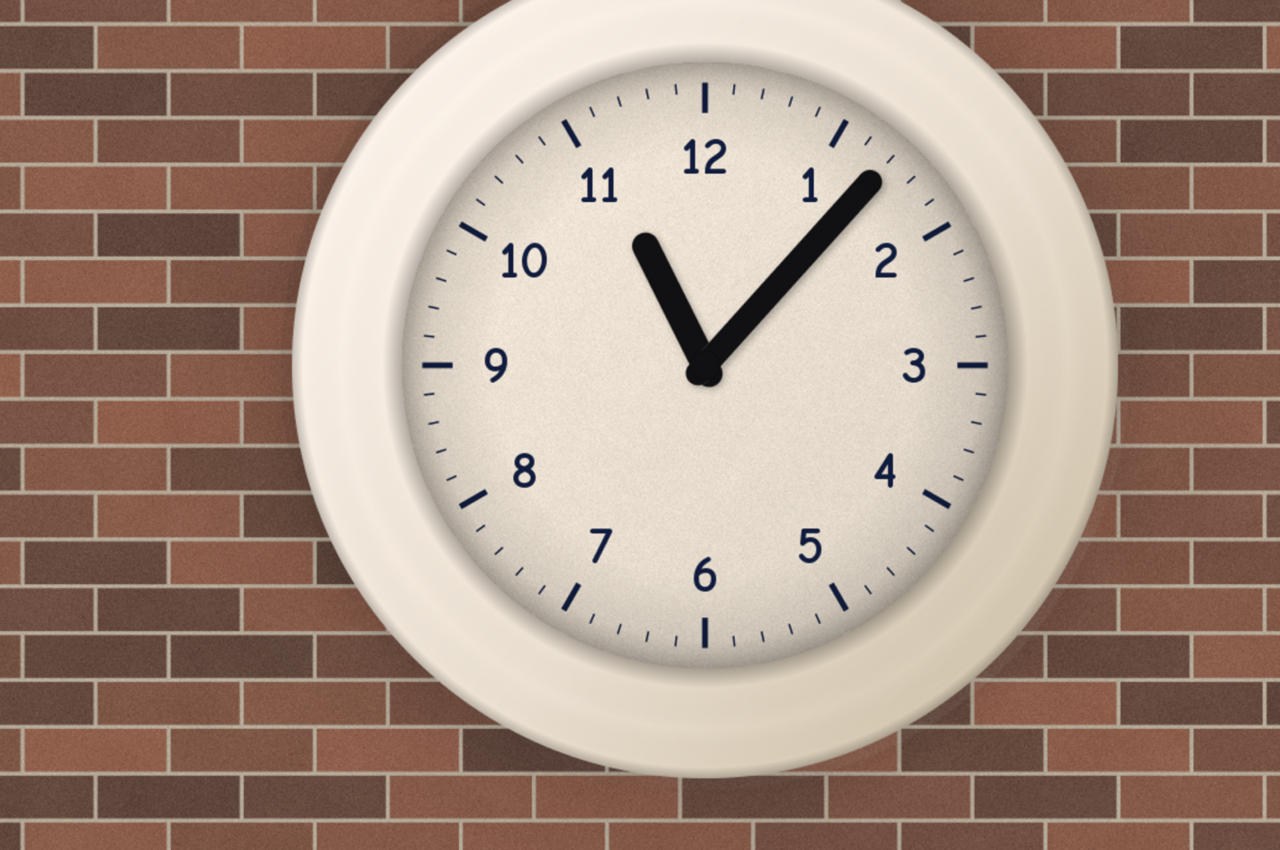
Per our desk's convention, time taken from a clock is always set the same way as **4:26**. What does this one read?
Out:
**11:07**
